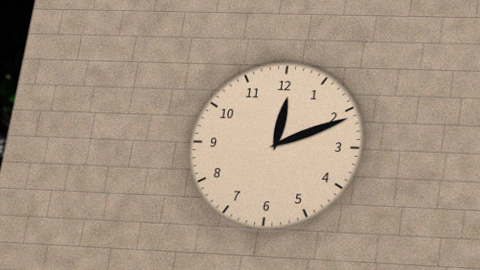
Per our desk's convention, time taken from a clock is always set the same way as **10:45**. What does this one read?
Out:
**12:11**
